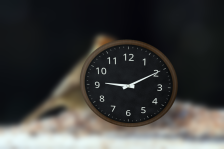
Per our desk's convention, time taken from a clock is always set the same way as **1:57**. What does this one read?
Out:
**9:10**
